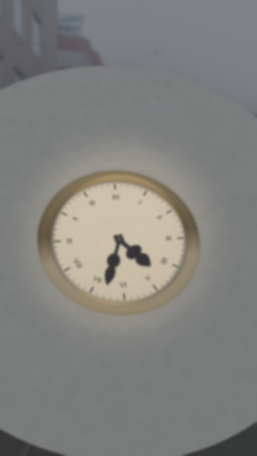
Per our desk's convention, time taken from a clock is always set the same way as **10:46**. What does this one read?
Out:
**4:33**
